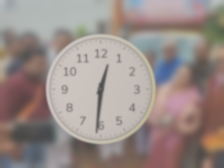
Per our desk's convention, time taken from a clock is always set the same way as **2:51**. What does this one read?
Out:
**12:31**
